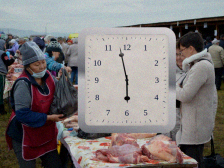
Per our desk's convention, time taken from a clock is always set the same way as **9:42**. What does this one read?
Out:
**5:58**
